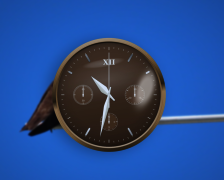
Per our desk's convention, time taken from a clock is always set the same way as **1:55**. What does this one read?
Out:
**10:32**
